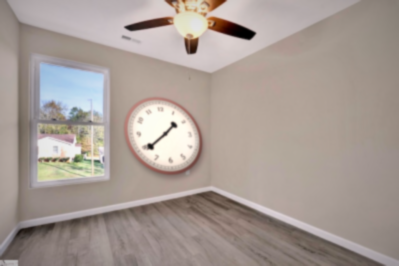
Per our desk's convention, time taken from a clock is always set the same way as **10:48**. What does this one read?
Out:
**1:39**
